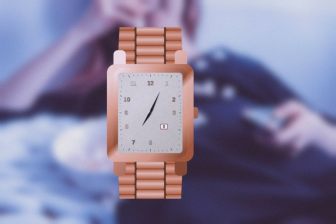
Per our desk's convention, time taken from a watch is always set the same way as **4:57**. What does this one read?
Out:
**7:04**
